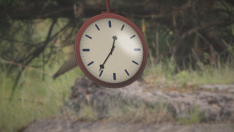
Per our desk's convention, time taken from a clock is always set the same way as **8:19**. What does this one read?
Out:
**12:36**
